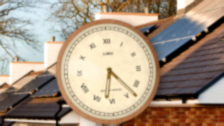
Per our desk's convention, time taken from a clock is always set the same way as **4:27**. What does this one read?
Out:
**6:23**
